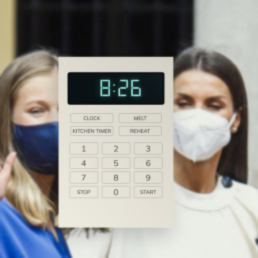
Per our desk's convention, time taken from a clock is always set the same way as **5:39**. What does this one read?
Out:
**8:26**
